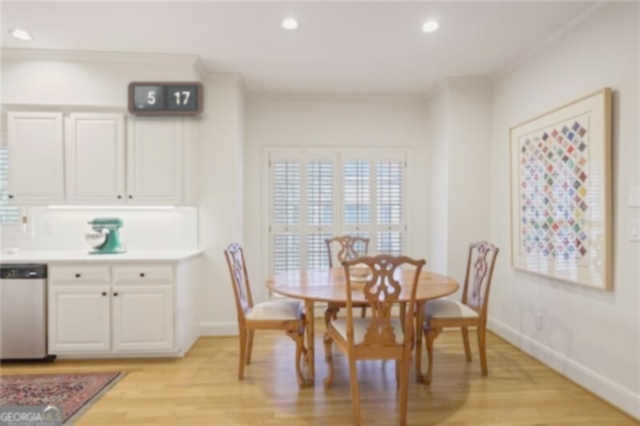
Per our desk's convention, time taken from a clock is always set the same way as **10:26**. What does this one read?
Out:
**5:17**
